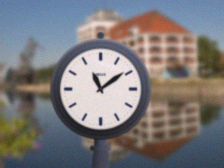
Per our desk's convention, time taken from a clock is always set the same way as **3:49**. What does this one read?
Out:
**11:09**
